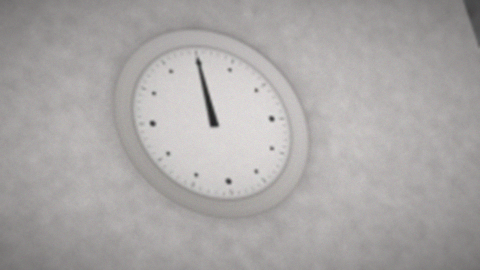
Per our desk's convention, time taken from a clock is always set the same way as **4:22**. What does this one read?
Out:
**12:00**
